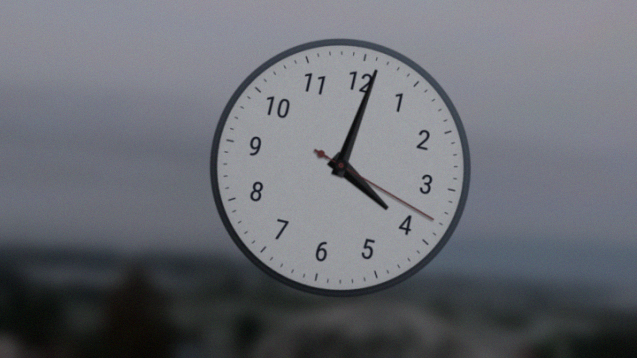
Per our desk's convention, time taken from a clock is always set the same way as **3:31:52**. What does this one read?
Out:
**4:01:18**
